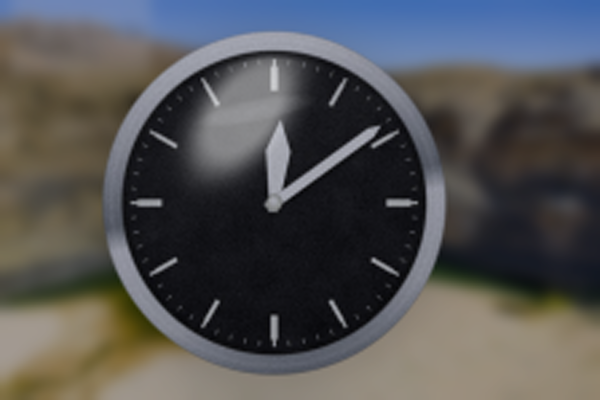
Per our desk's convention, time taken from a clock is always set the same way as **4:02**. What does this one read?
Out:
**12:09**
